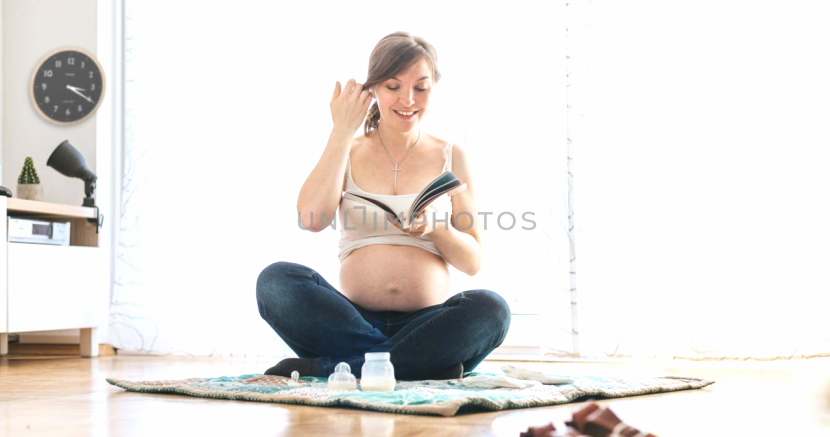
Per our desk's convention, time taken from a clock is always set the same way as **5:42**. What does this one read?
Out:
**3:20**
